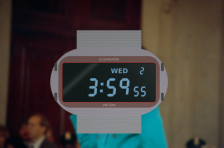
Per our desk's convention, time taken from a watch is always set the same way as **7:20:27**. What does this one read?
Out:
**3:59:55**
